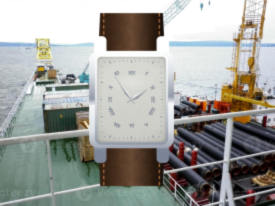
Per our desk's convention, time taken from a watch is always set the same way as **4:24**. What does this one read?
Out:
**1:54**
